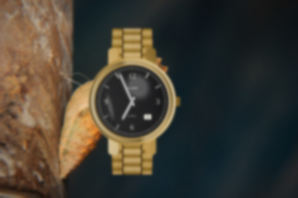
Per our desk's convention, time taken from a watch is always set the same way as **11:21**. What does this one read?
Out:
**6:56**
